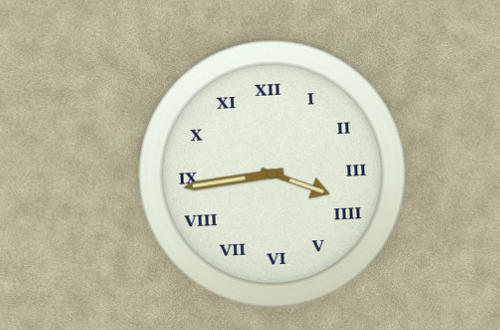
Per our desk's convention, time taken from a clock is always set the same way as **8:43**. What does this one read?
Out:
**3:44**
